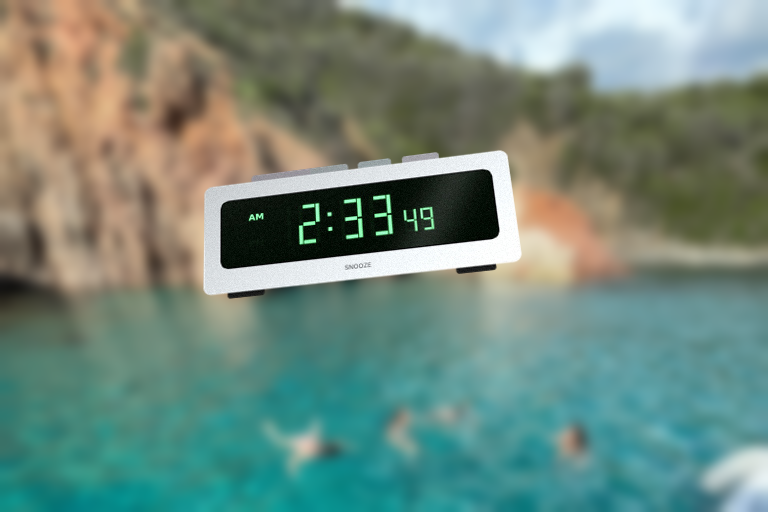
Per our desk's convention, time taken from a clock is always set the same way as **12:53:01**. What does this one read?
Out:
**2:33:49**
